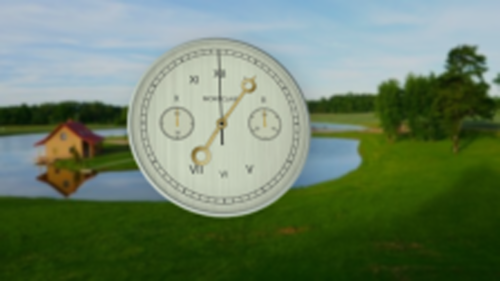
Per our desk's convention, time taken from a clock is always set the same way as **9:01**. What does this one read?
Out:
**7:06**
